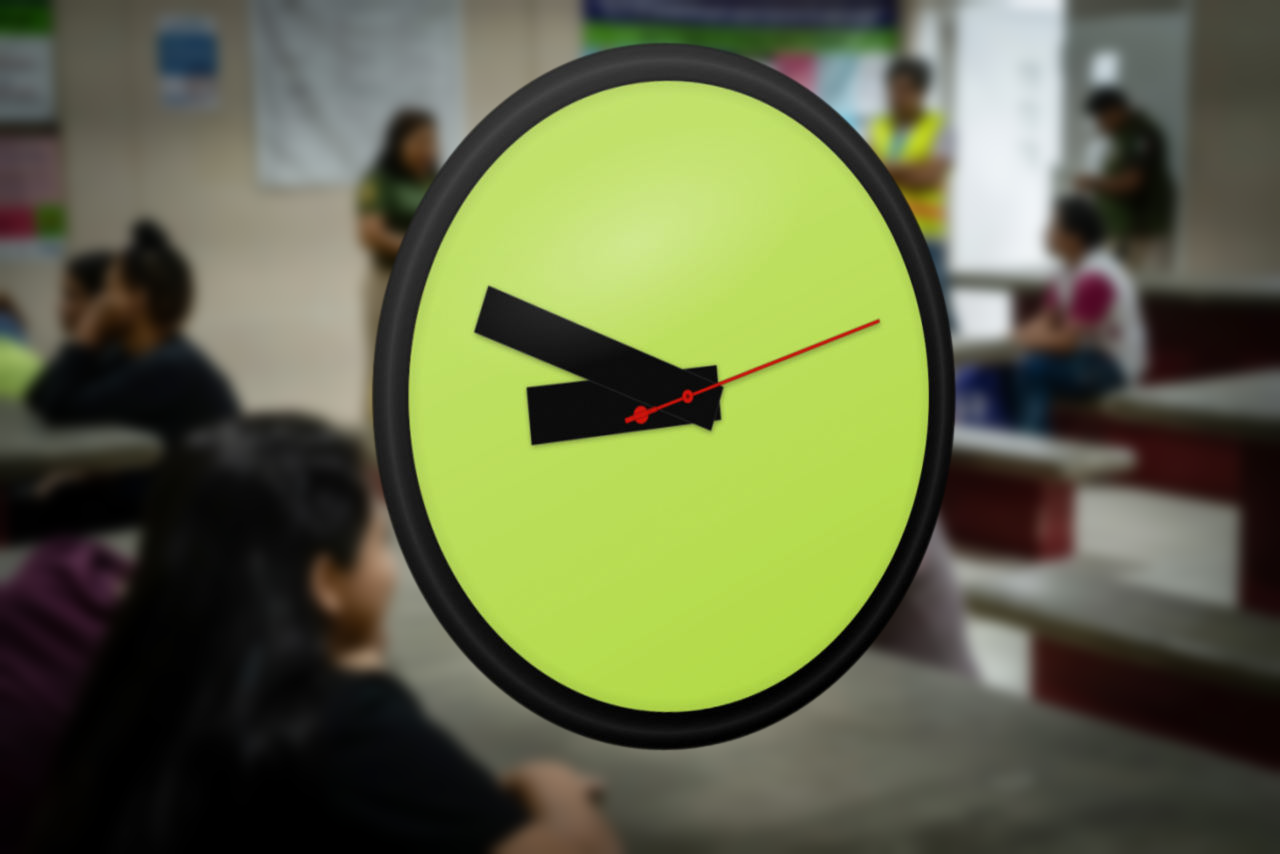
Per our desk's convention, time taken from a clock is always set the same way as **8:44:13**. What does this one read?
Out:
**8:48:12**
